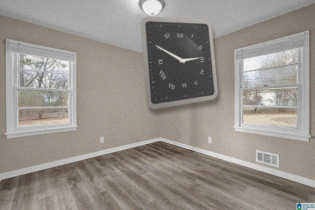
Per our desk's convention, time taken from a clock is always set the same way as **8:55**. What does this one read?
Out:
**2:50**
